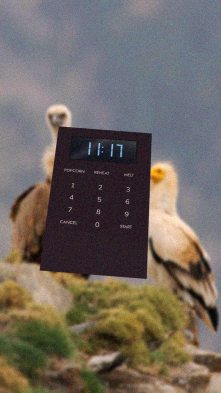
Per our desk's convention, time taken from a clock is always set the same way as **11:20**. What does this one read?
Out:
**11:17**
